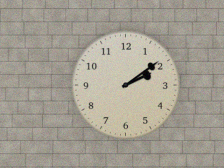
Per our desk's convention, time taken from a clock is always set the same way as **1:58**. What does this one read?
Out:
**2:09**
